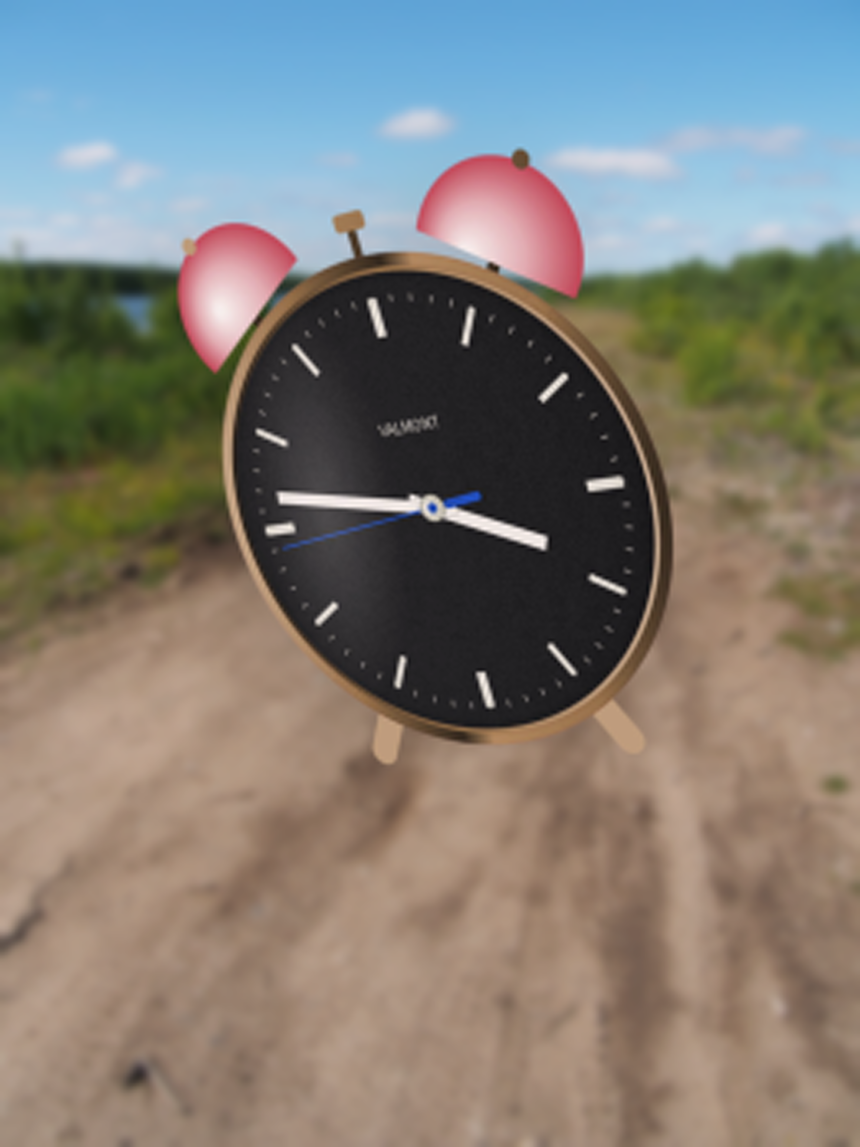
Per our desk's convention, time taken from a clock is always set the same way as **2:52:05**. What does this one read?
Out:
**3:46:44**
